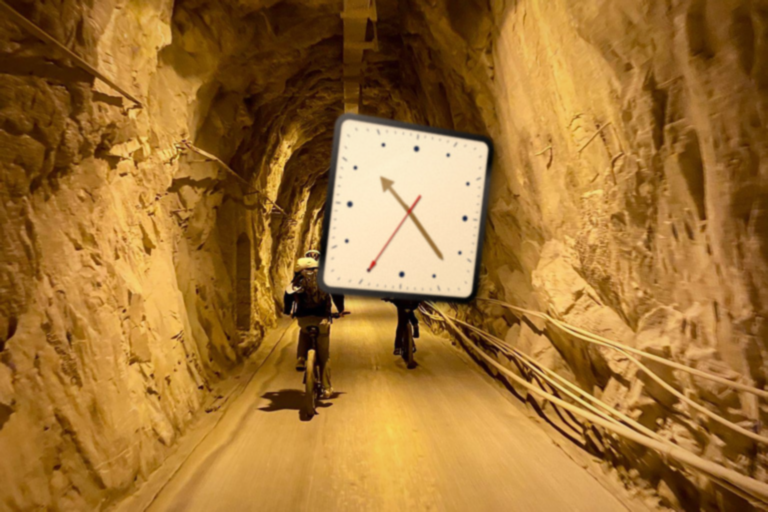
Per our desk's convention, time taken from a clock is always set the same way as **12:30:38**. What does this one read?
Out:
**10:22:35**
